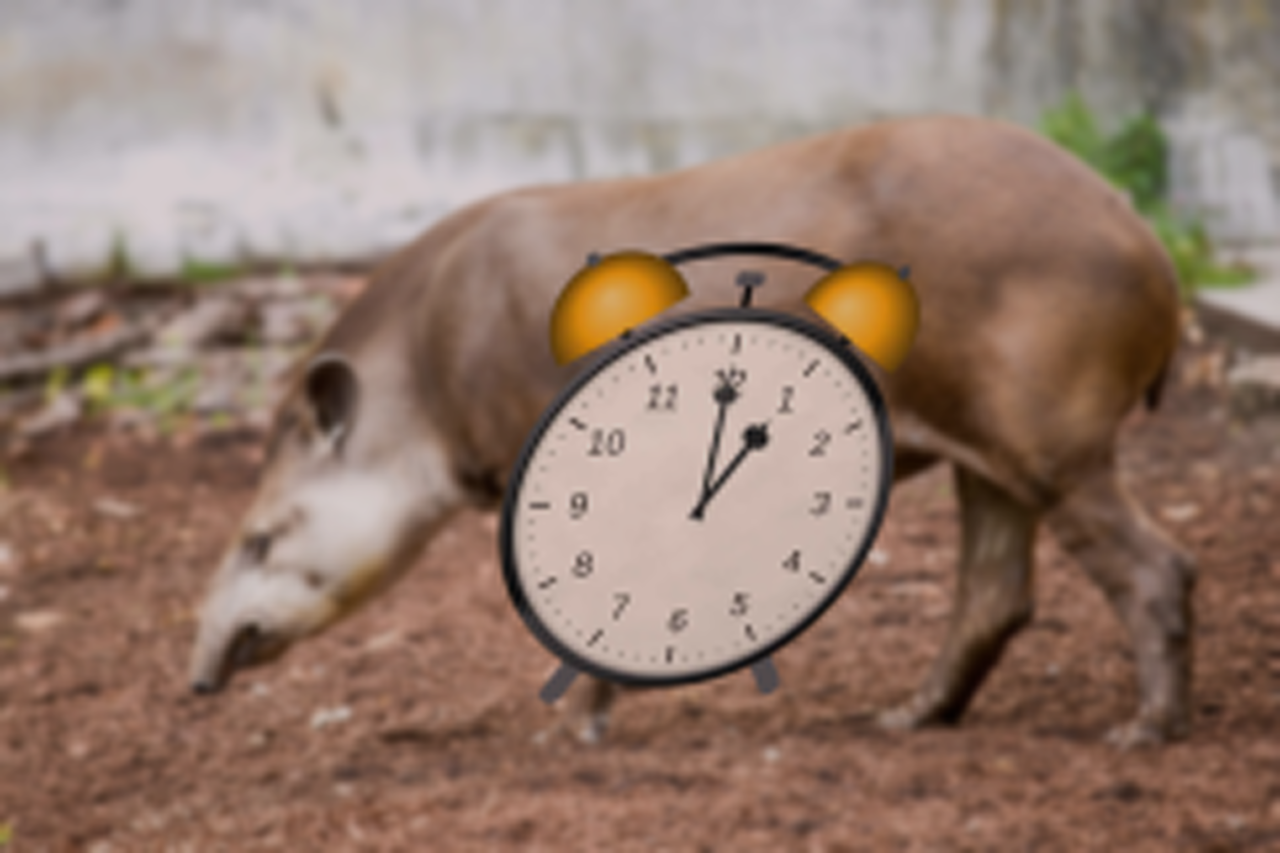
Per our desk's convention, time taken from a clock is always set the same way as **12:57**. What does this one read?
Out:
**1:00**
